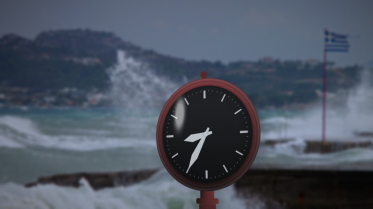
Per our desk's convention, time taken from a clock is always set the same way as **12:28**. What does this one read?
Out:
**8:35**
